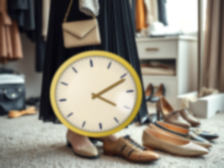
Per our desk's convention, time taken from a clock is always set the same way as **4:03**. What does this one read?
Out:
**4:11**
